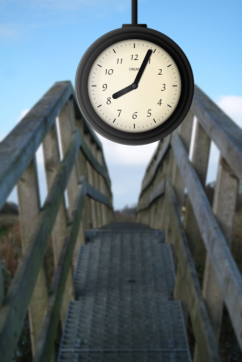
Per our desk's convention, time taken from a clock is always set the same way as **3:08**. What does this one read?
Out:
**8:04**
